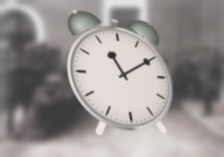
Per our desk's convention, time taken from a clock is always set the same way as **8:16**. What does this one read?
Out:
**11:10**
